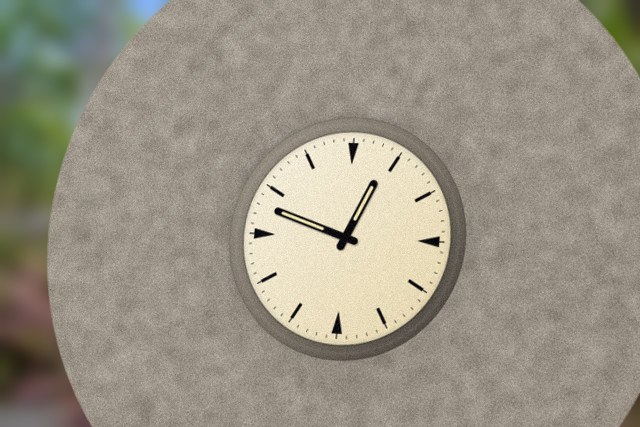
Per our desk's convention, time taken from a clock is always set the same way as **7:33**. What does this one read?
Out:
**12:48**
